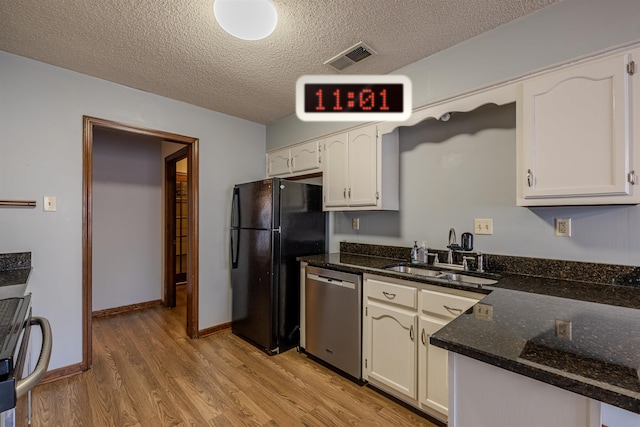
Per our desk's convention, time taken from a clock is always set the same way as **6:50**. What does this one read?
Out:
**11:01**
